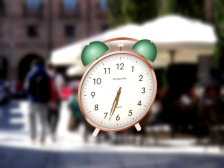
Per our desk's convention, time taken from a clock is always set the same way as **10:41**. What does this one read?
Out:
**6:33**
